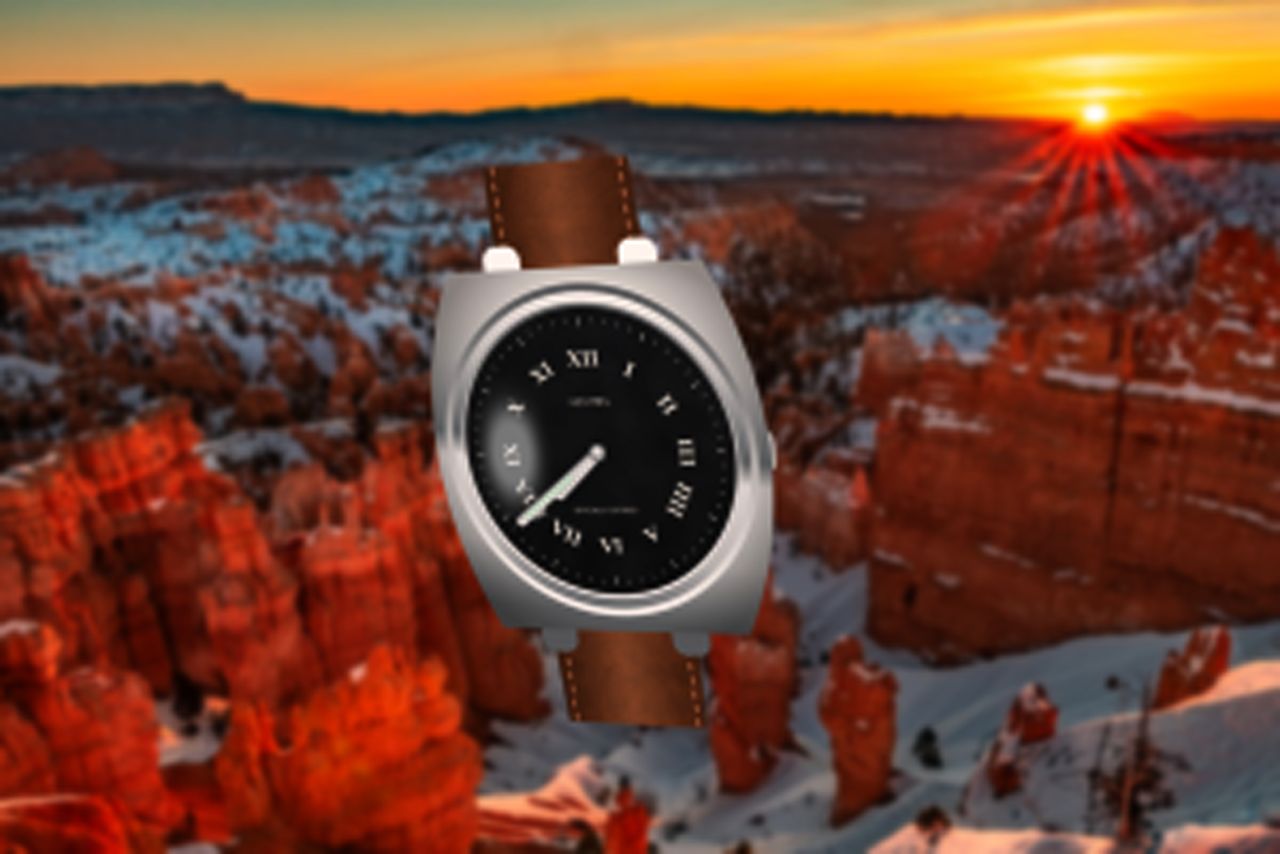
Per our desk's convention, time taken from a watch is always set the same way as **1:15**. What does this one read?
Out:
**7:39**
